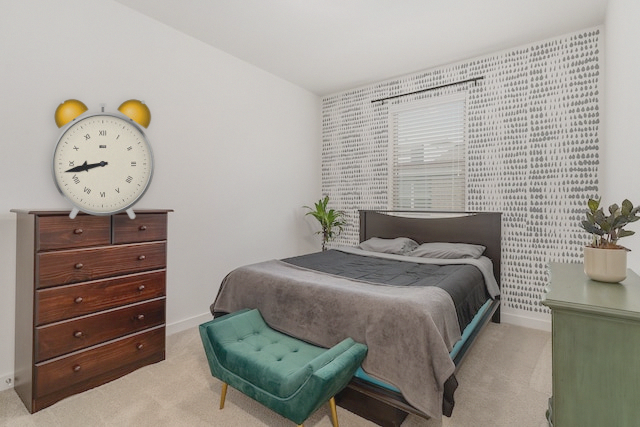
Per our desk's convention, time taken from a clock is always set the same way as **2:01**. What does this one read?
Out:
**8:43**
